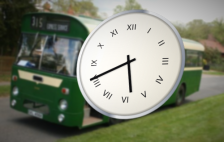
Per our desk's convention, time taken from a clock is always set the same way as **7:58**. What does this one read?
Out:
**5:41**
